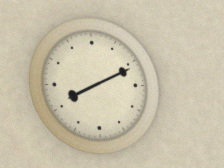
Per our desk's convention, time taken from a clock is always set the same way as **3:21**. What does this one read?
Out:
**8:11**
